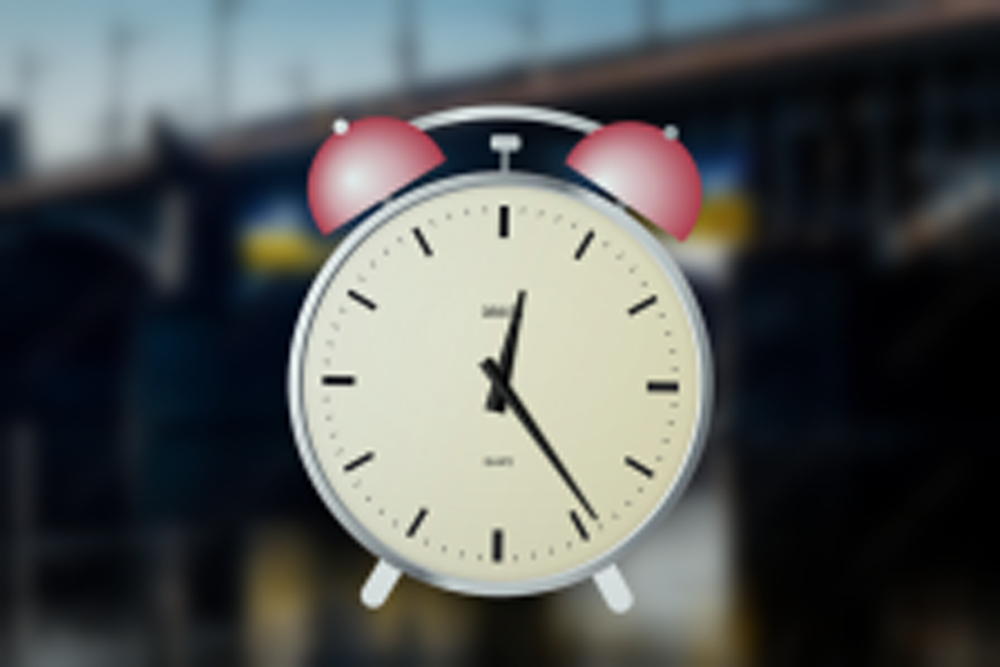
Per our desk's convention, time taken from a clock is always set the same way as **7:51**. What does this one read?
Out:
**12:24**
